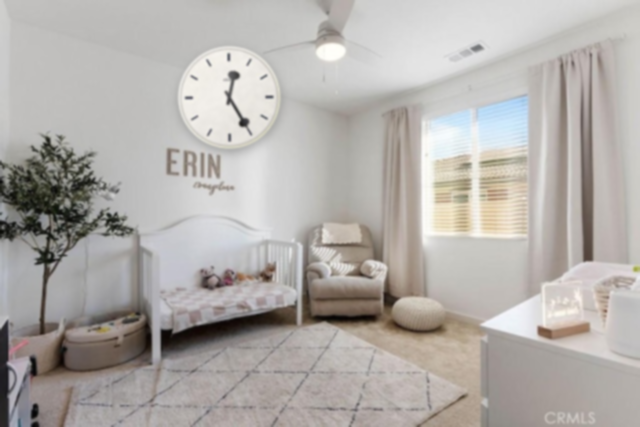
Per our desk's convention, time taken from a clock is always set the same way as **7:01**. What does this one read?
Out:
**12:25**
